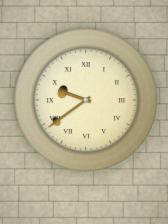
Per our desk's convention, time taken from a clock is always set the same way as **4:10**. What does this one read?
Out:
**9:39**
